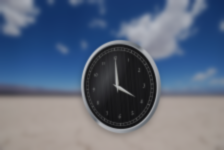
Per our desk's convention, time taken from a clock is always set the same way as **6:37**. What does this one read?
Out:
**4:00**
